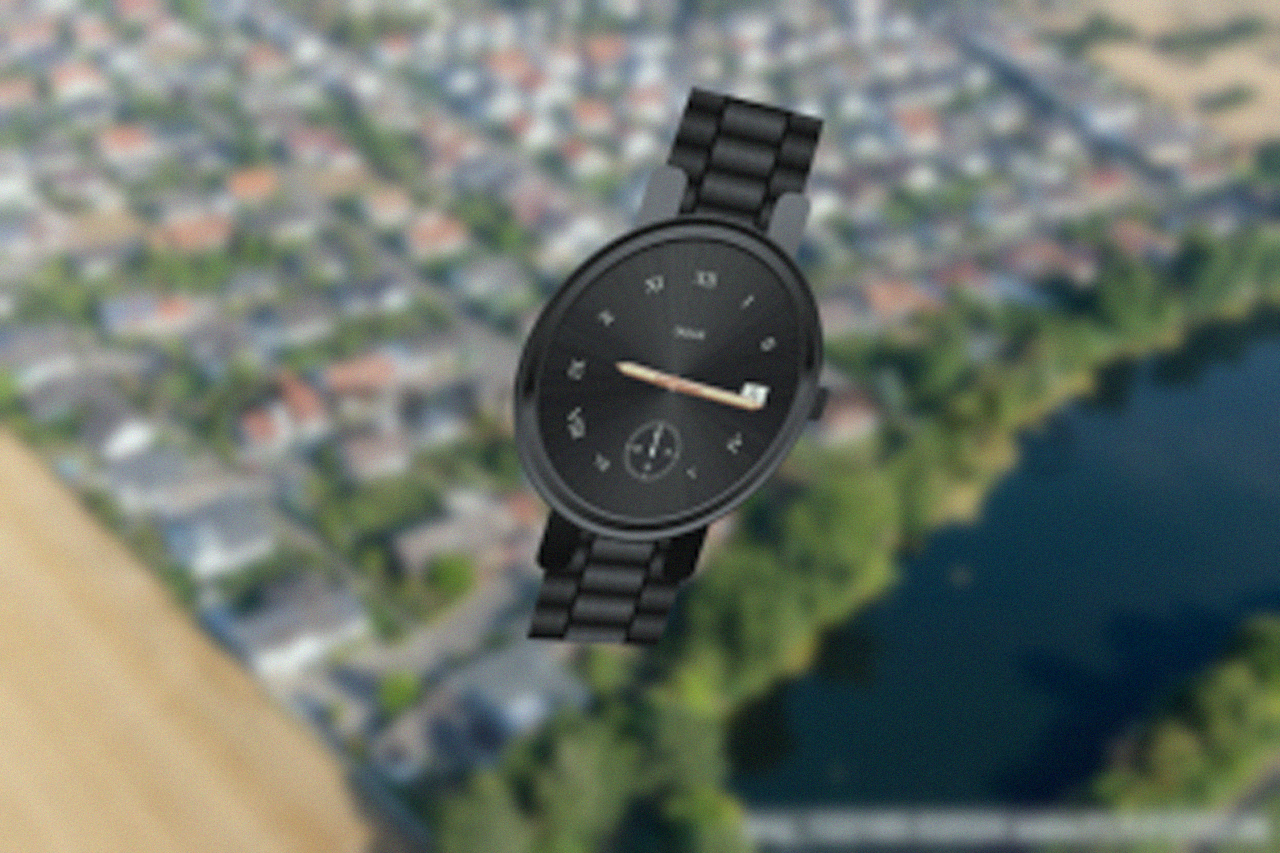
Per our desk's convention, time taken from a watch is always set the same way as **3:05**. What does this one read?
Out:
**9:16**
